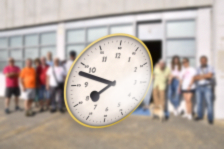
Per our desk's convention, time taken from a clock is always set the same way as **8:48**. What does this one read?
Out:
**7:48**
